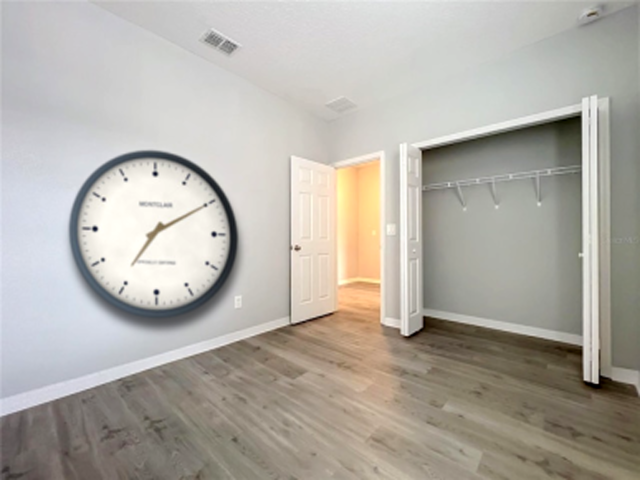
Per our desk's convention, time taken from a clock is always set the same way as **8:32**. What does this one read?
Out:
**7:10**
